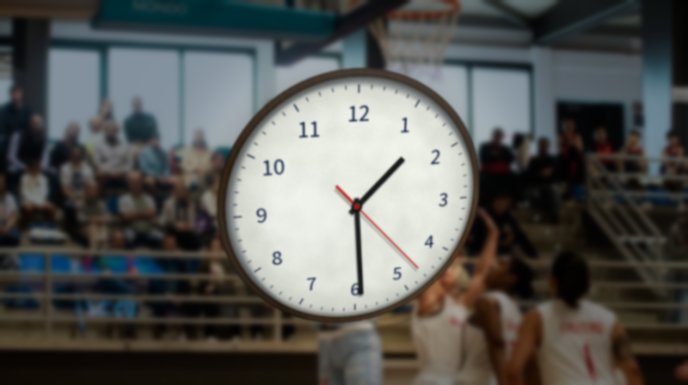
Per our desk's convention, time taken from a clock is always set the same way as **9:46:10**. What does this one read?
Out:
**1:29:23**
